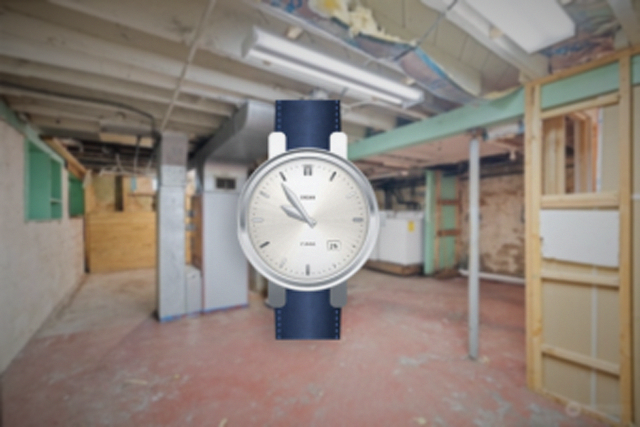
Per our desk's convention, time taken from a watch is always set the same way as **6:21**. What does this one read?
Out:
**9:54**
